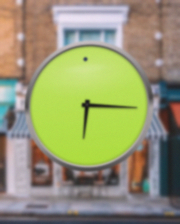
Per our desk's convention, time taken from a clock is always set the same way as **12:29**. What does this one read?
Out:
**6:16**
